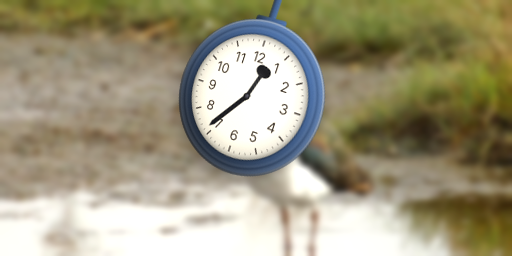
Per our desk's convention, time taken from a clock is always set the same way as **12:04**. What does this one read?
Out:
**12:36**
